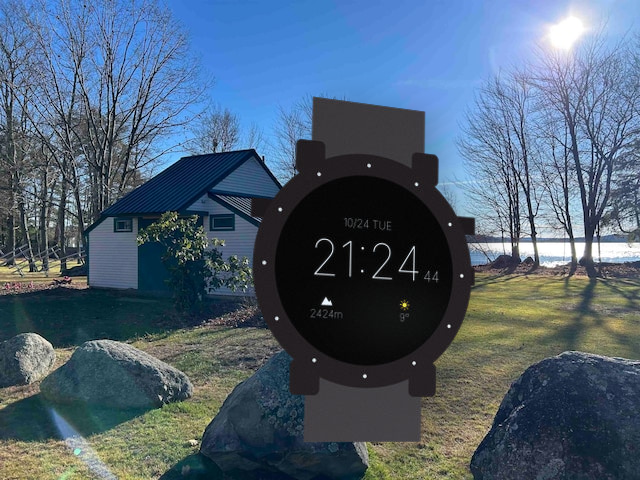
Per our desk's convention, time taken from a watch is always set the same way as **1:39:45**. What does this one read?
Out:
**21:24:44**
